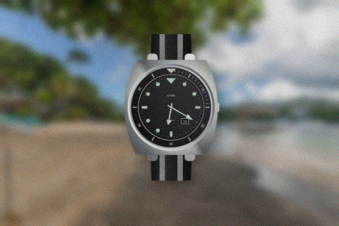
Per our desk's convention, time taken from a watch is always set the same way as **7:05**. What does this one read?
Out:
**6:20**
